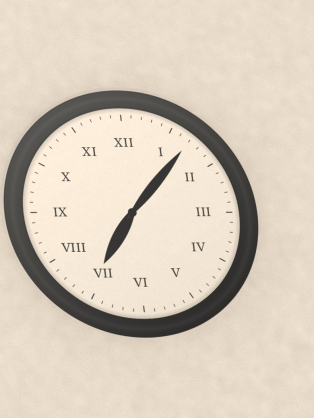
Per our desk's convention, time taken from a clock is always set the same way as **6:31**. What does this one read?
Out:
**7:07**
